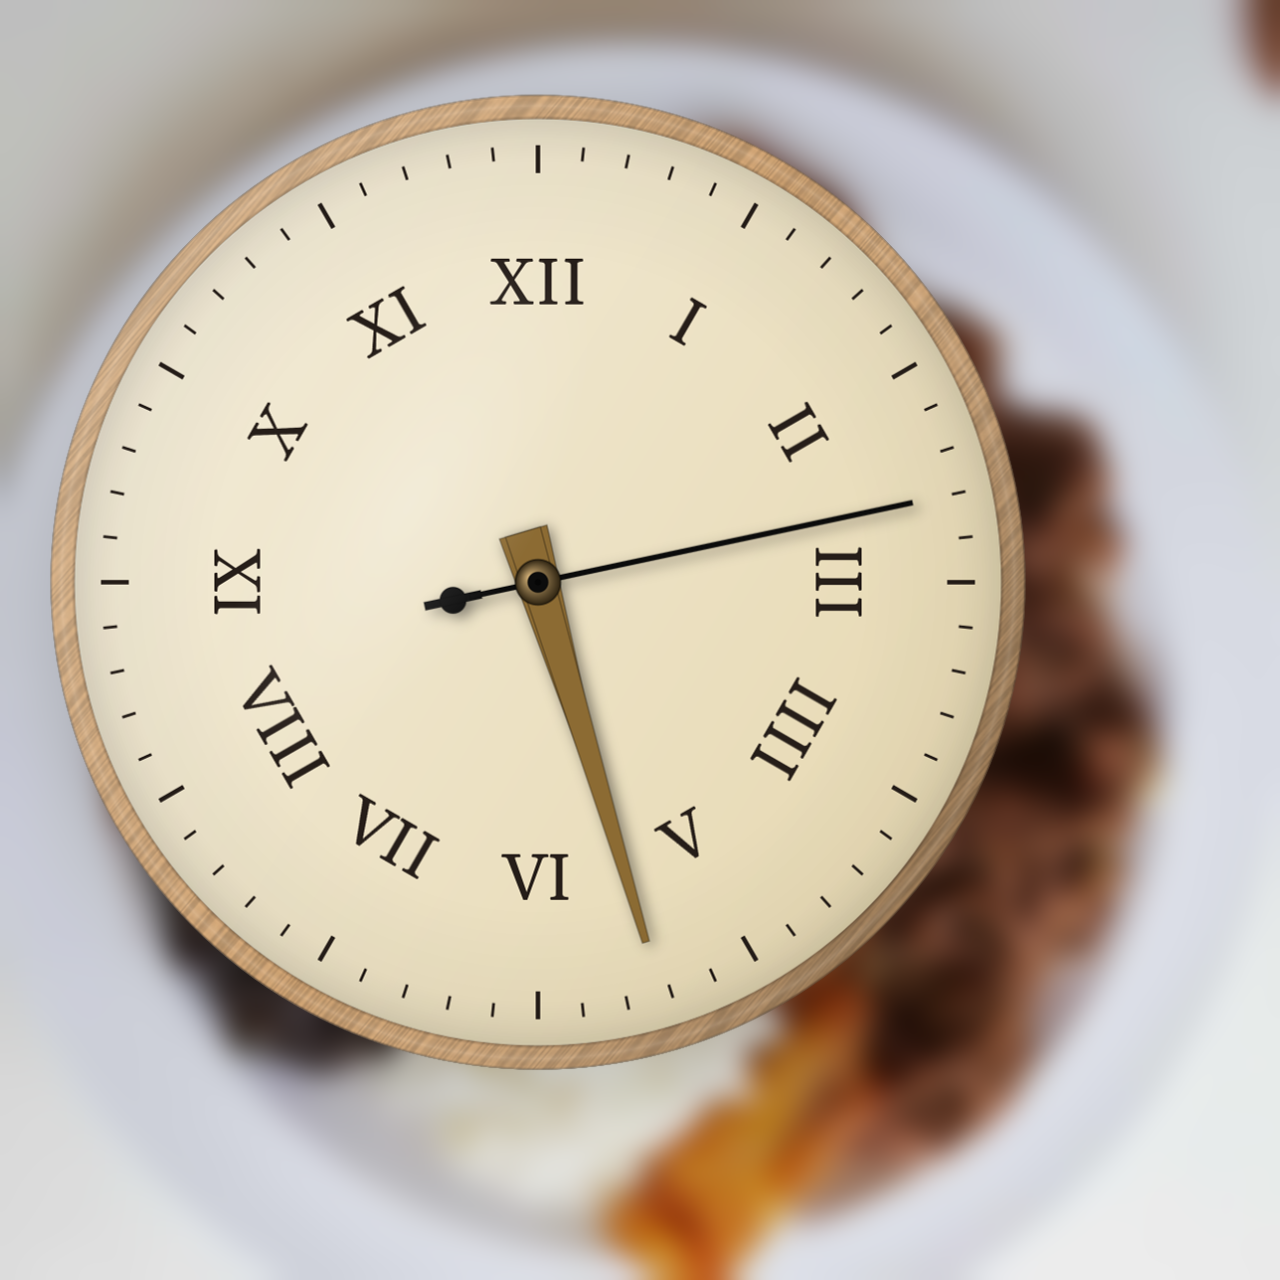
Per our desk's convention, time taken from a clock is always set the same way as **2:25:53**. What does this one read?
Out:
**5:27:13**
